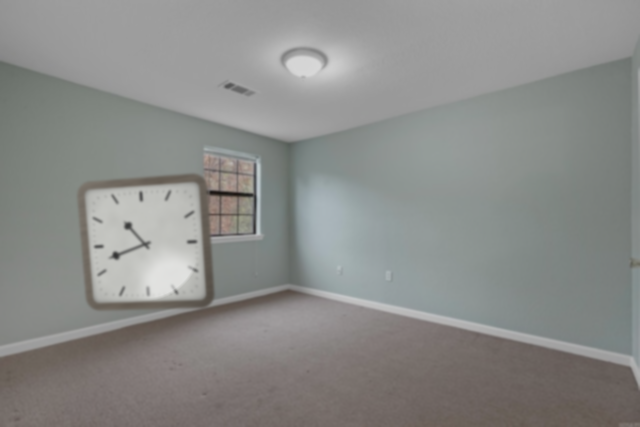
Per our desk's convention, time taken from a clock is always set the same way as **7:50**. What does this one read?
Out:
**10:42**
